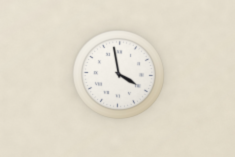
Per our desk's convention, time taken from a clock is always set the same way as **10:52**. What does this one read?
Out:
**3:58**
